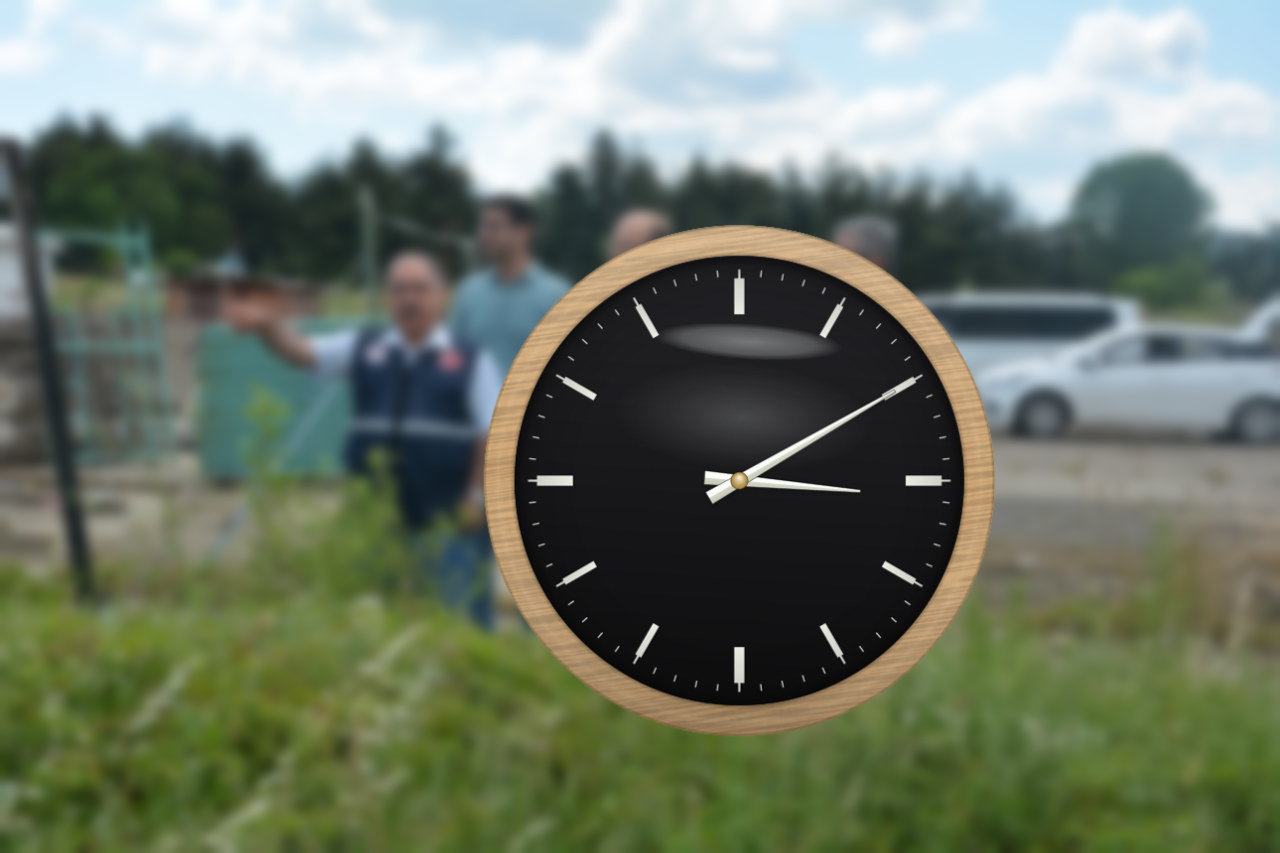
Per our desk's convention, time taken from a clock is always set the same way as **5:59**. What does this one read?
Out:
**3:10**
